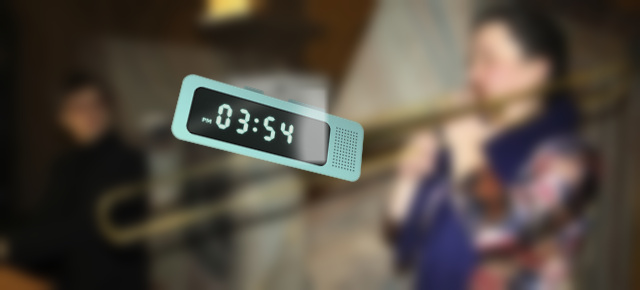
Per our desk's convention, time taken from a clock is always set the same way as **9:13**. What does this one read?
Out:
**3:54**
